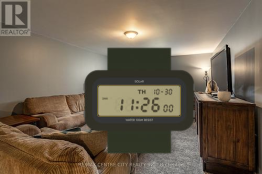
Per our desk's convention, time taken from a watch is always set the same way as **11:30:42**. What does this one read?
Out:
**11:26:00**
